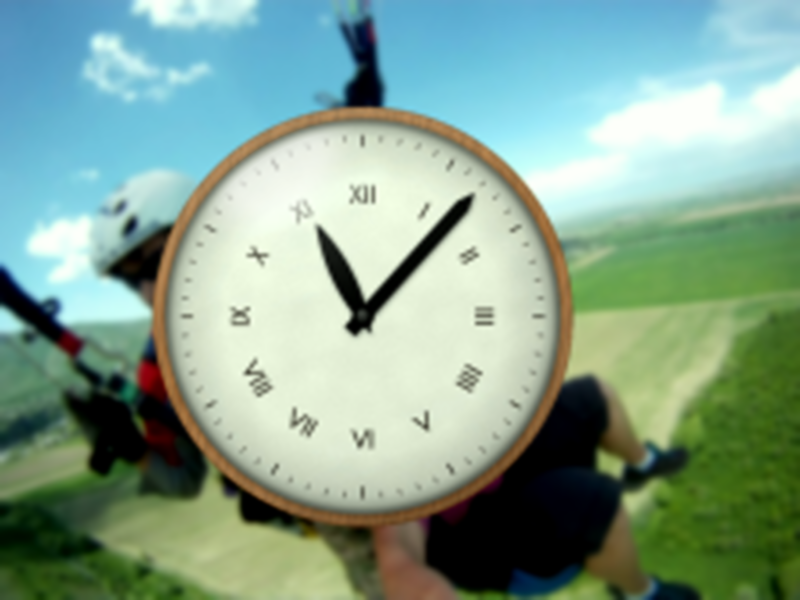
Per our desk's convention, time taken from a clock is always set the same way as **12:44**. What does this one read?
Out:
**11:07**
